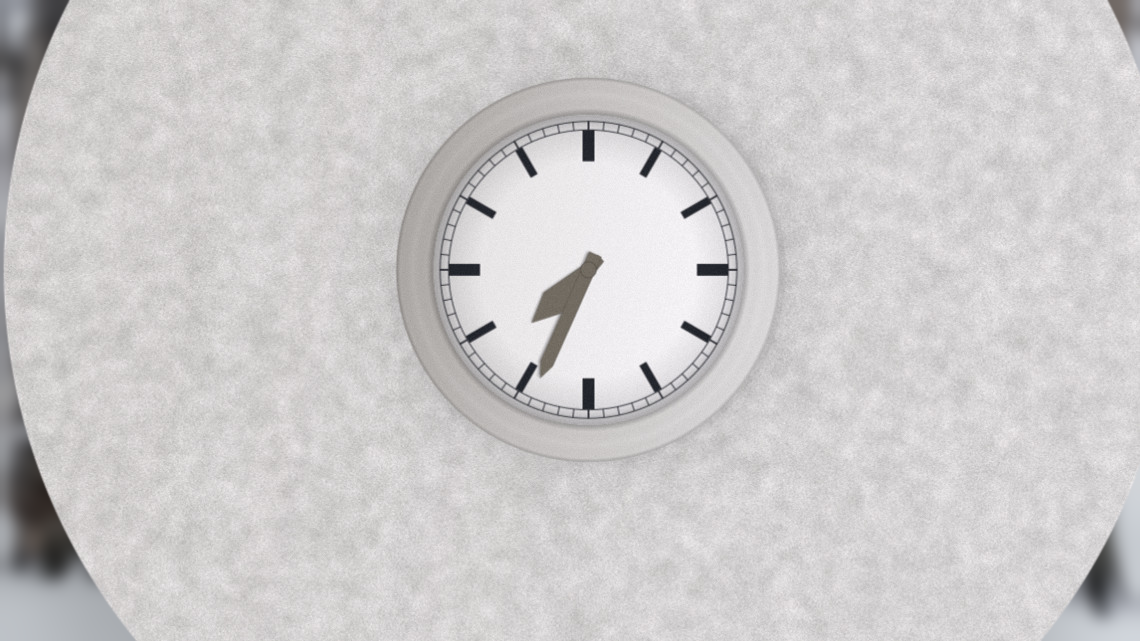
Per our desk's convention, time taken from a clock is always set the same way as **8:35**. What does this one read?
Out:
**7:34**
